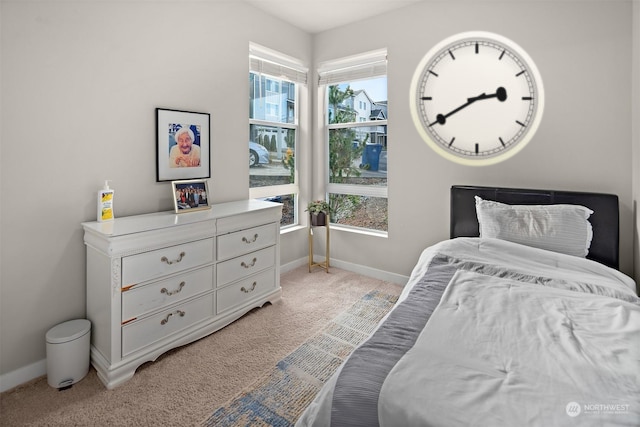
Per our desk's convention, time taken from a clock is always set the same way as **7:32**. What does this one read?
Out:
**2:40**
